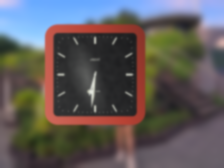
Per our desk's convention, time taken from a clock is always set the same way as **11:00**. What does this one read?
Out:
**6:31**
